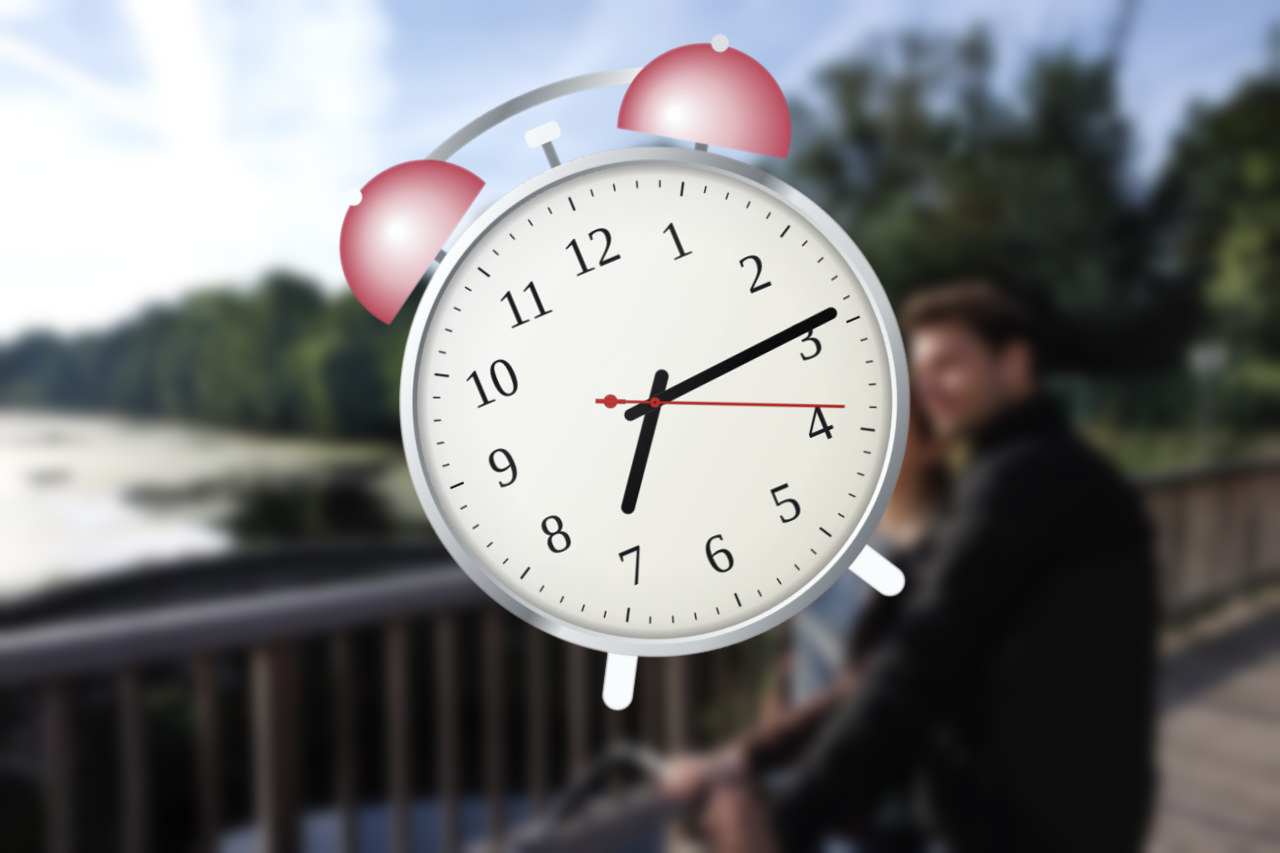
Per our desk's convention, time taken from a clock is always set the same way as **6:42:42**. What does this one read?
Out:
**7:14:19**
